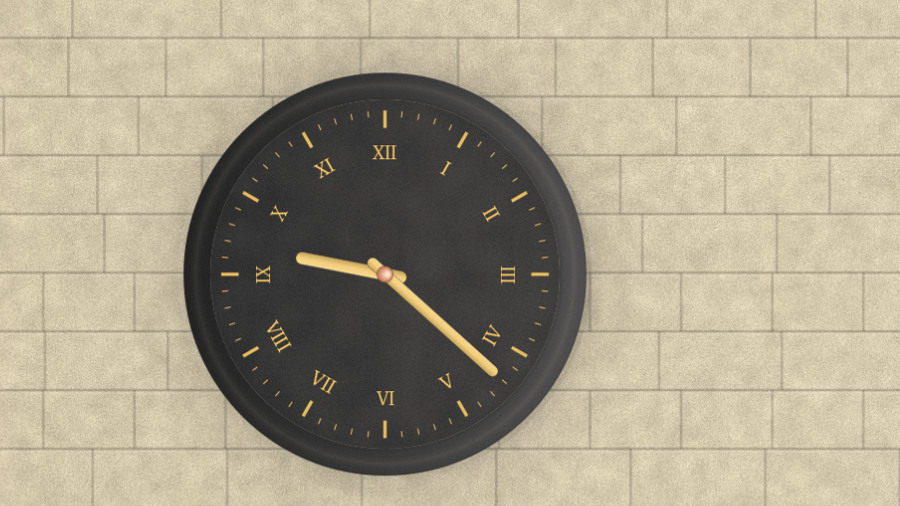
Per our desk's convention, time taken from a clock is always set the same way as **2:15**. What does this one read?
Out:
**9:22**
